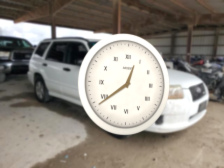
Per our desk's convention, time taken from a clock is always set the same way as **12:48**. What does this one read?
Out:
**12:39**
